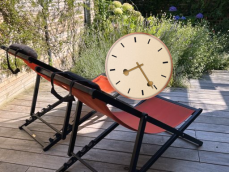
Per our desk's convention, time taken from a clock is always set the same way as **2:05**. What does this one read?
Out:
**8:26**
